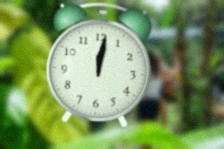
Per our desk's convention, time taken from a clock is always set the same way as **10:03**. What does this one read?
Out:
**12:01**
